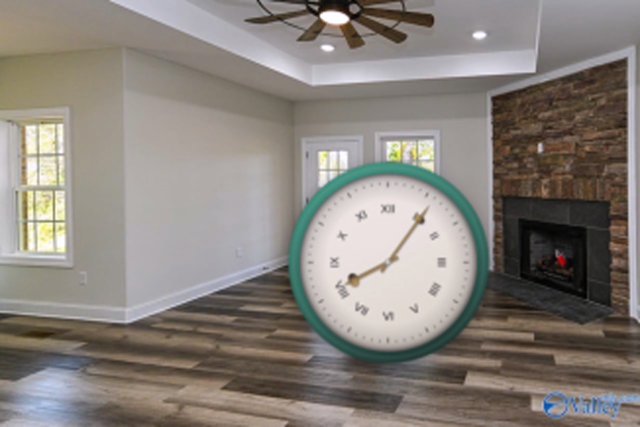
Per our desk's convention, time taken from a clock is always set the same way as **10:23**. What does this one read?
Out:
**8:06**
